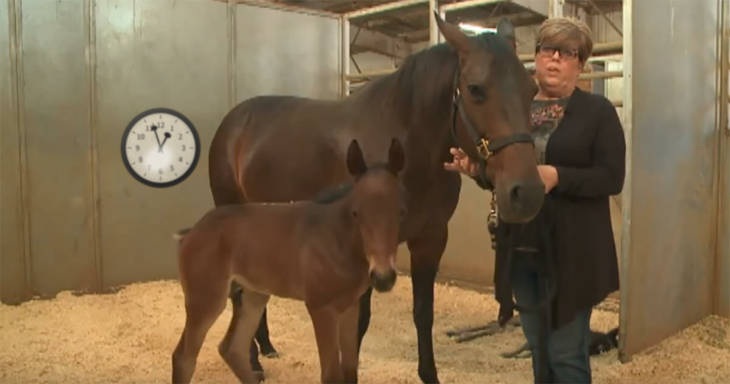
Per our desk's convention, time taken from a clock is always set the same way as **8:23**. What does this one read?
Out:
**12:57**
